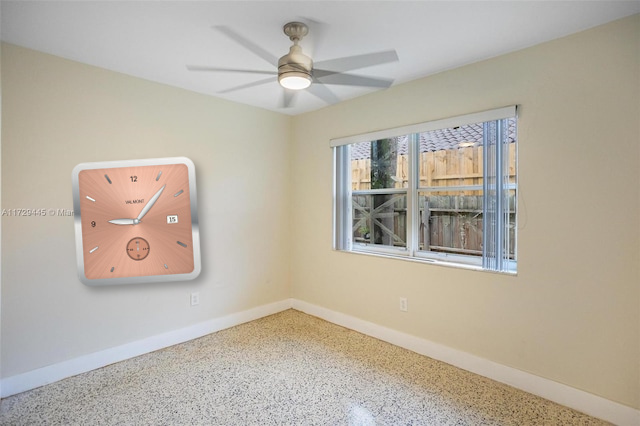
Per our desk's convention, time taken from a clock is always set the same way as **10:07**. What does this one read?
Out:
**9:07**
